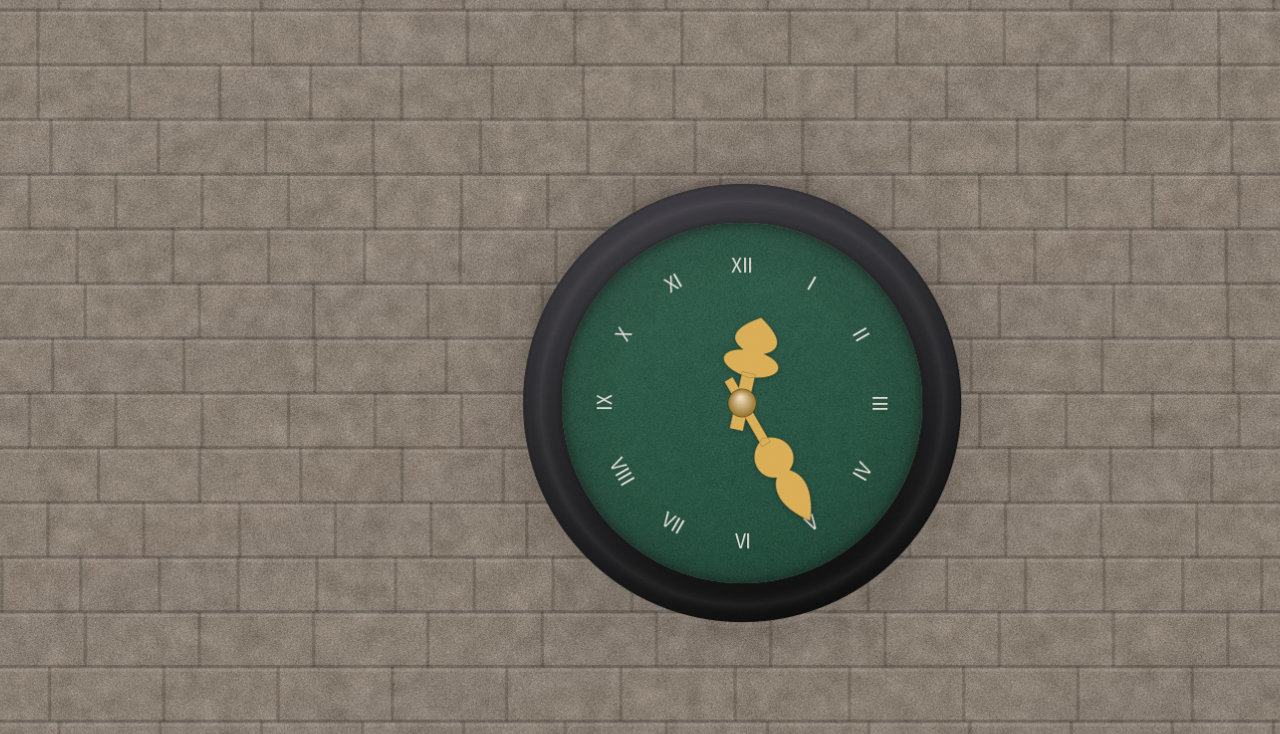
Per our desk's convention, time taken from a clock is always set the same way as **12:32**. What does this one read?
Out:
**12:25**
